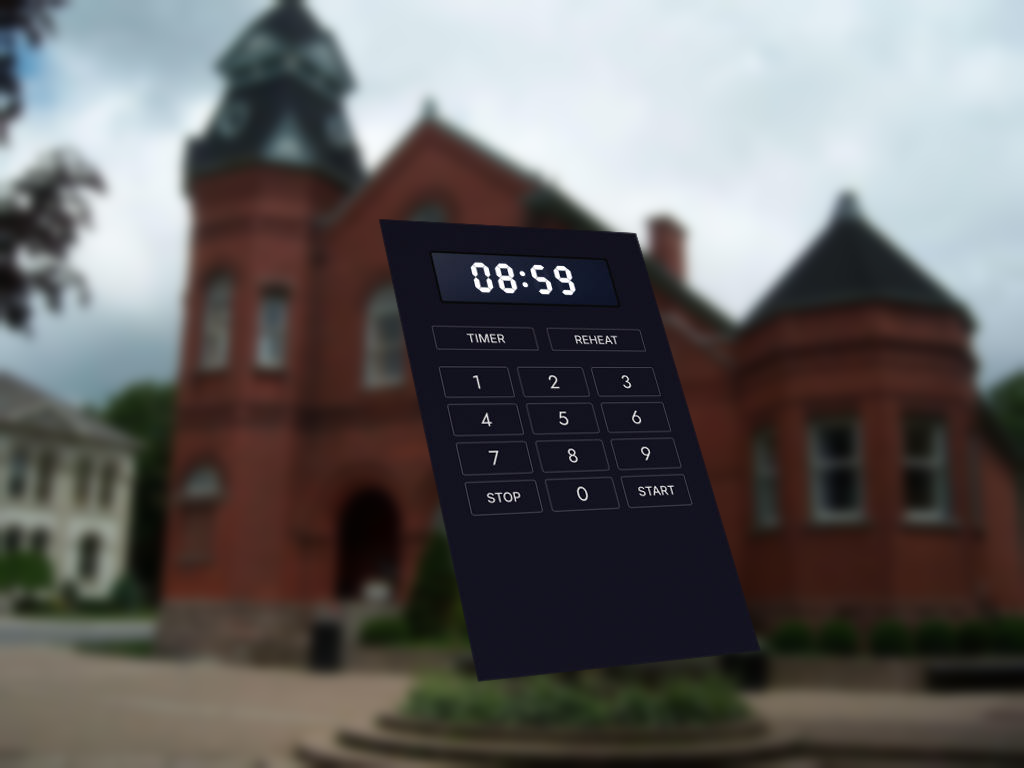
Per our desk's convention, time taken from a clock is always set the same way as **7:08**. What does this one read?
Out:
**8:59**
